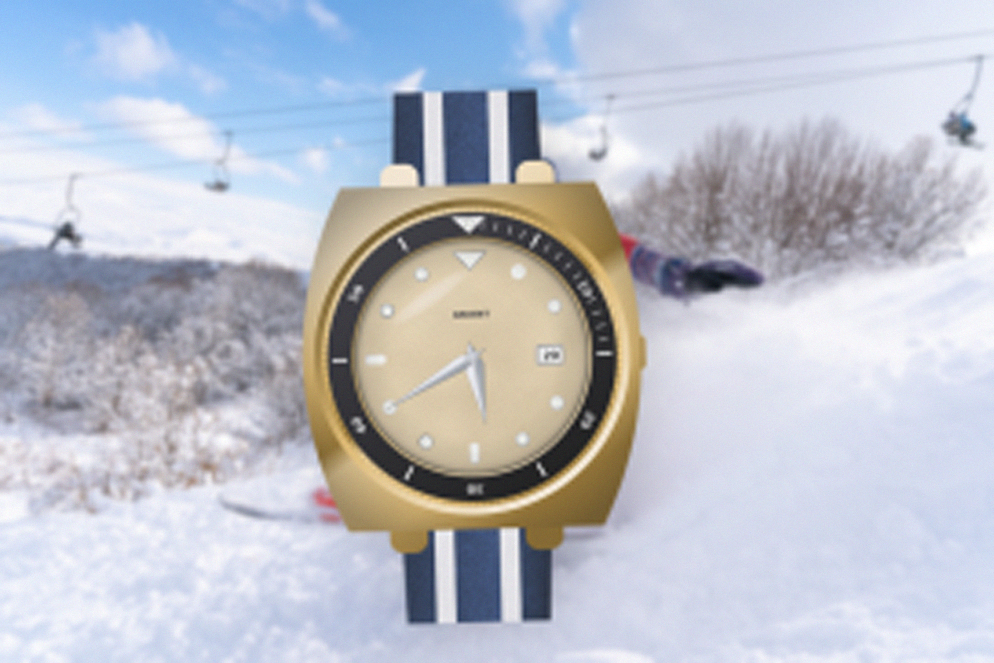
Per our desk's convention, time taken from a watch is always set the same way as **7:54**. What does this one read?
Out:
**5:40**
